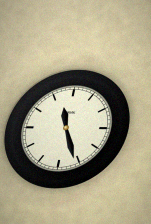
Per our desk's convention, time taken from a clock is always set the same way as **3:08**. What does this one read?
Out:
**11:26**
